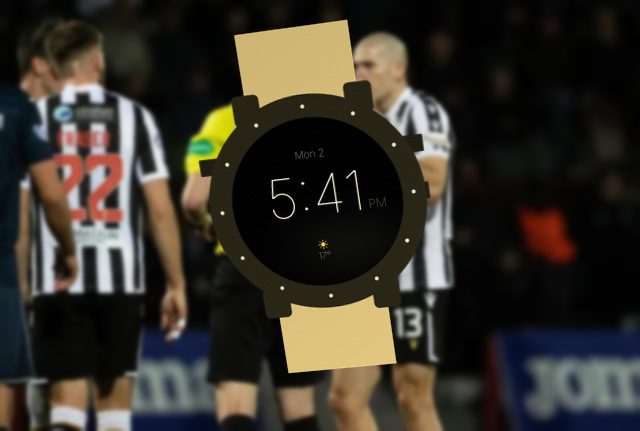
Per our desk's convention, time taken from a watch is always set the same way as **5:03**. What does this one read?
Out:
**5:41**
